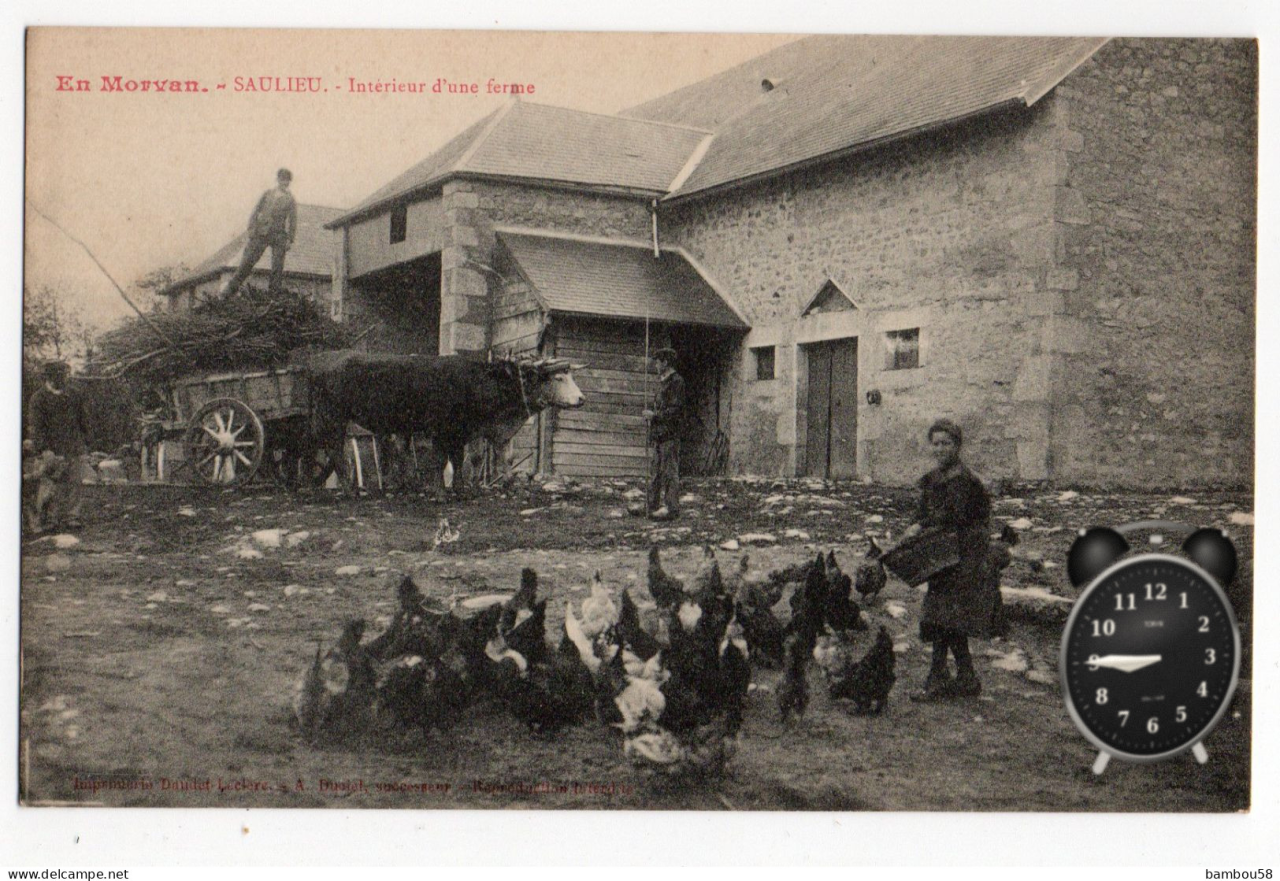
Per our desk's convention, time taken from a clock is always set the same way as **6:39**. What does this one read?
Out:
**8:45**
